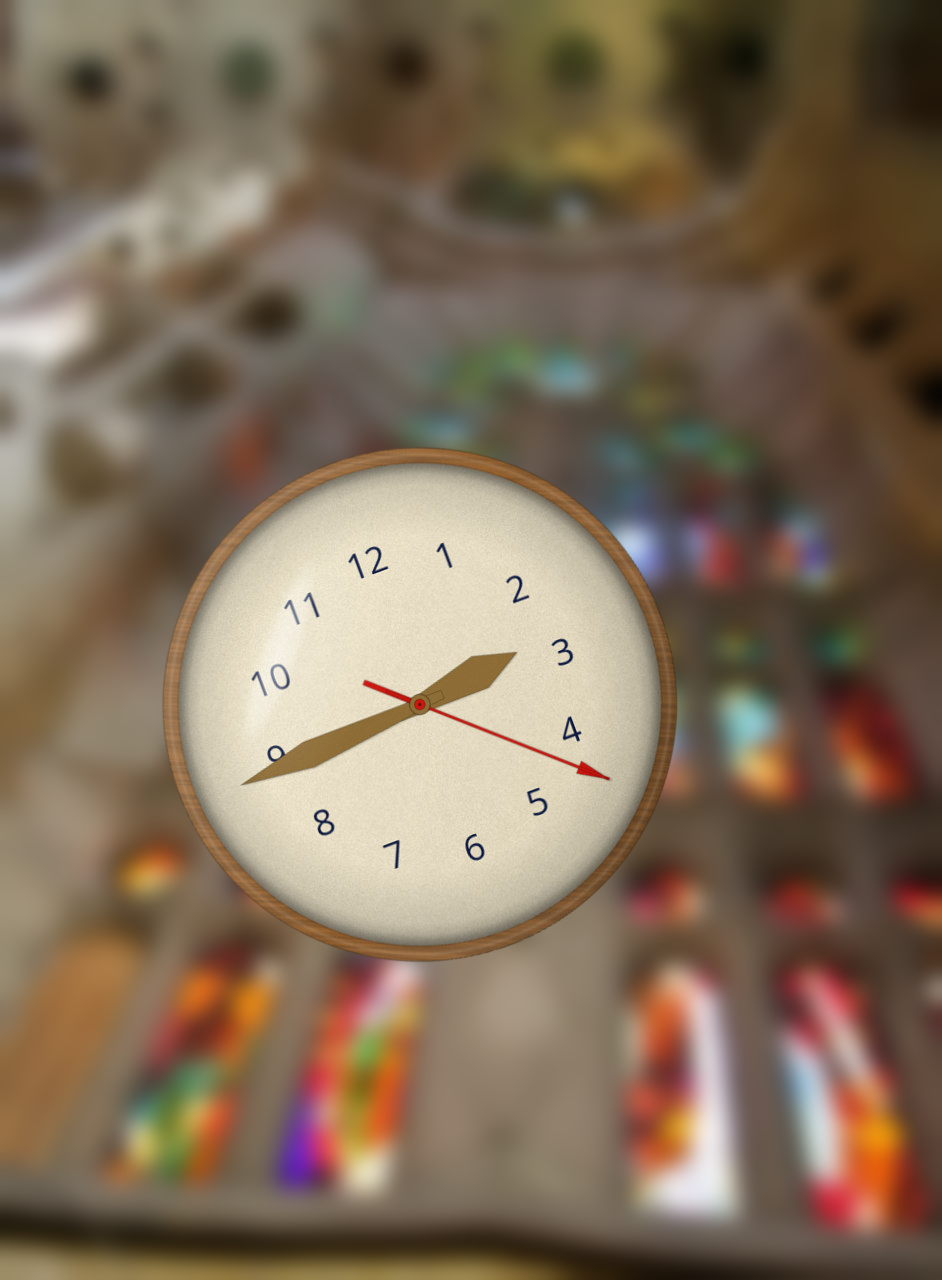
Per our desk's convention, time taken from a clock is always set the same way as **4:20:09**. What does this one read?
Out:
**2:44:22**
